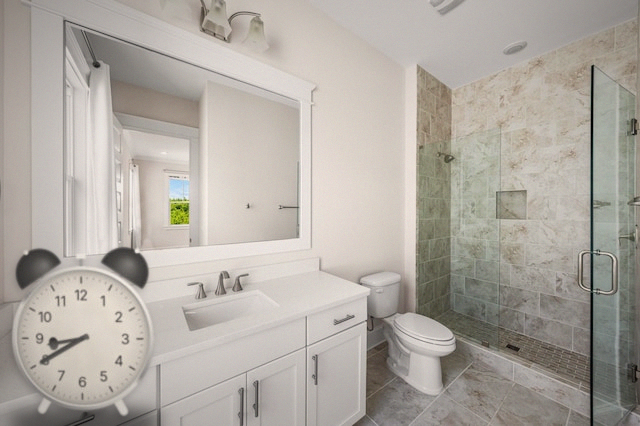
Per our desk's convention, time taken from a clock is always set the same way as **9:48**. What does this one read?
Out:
**8:40**
